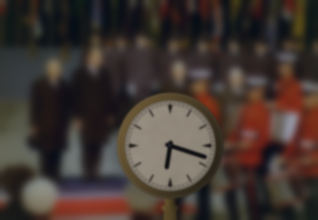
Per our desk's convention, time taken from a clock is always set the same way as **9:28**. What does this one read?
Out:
**6:18**
